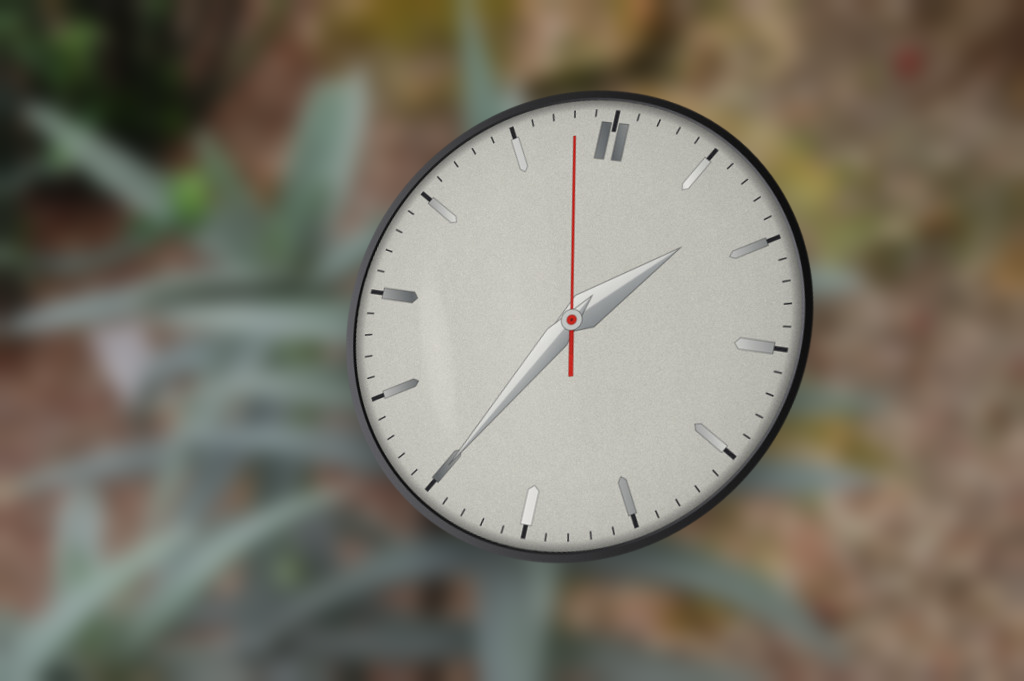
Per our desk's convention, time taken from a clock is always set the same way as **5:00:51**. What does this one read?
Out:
**1:34:58**
